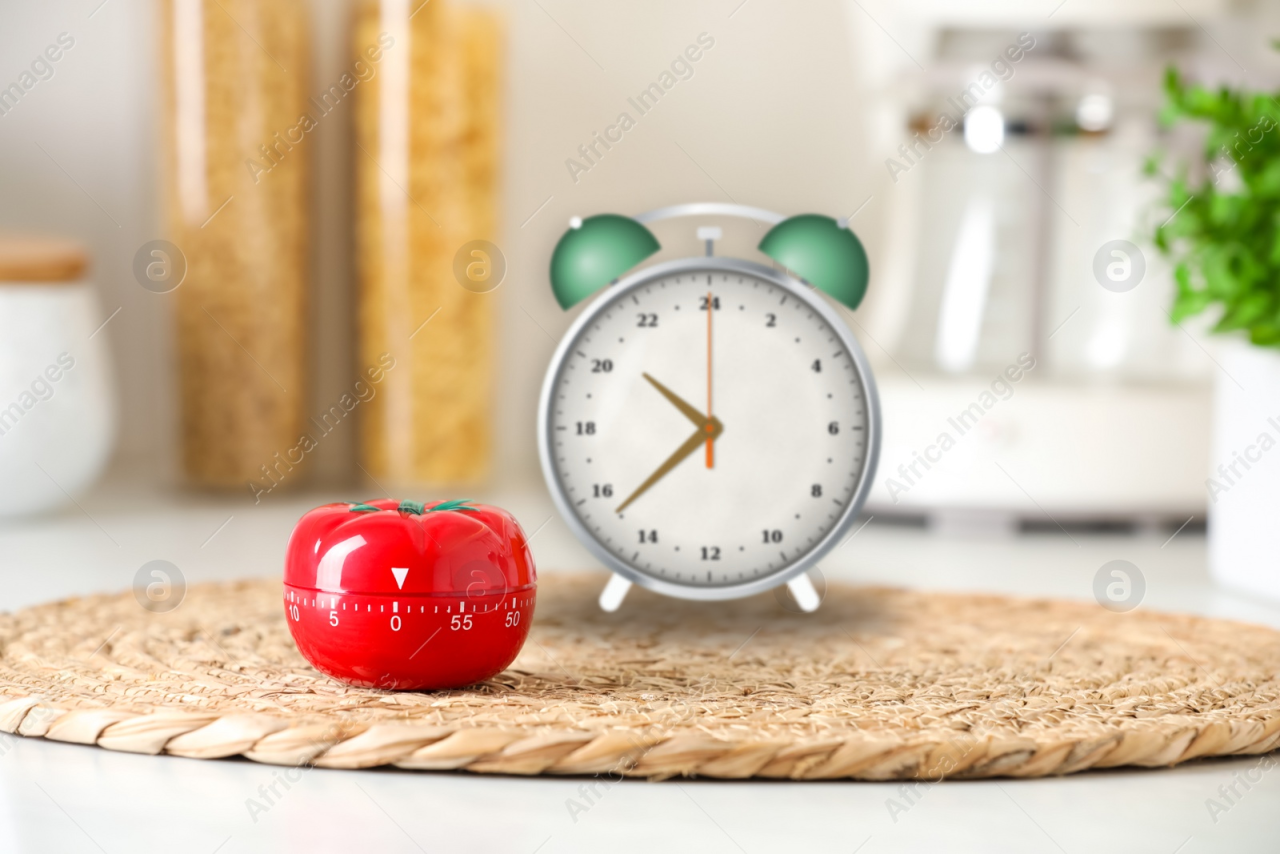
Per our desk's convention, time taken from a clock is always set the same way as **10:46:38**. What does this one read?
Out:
**20:38:00**
